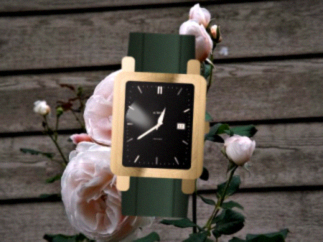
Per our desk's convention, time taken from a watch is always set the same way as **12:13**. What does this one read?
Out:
**12:39**
